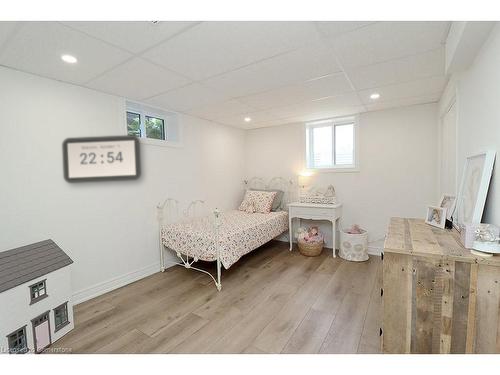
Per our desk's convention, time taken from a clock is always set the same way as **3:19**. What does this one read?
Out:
**22:54**
